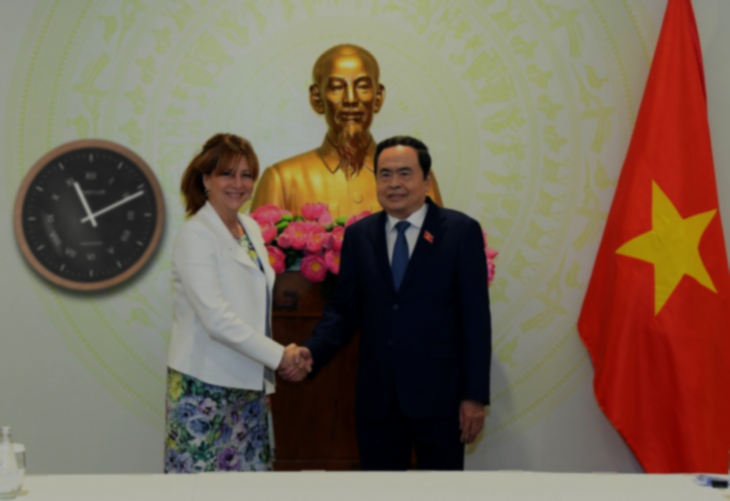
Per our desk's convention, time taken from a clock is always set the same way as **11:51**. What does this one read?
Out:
**11:11**
